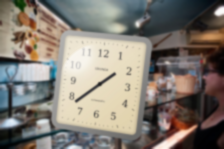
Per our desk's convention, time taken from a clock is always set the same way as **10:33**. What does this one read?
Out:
**1:38**
